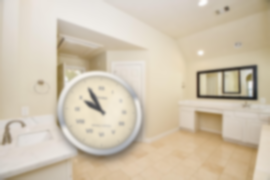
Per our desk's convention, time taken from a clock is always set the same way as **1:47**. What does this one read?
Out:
**9:55**
